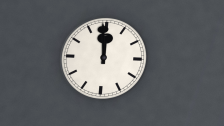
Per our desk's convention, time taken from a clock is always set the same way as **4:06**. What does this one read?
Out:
**11:59**
